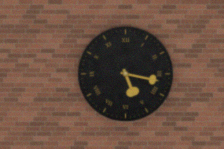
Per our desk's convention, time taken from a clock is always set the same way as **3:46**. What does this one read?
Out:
**5:17**
